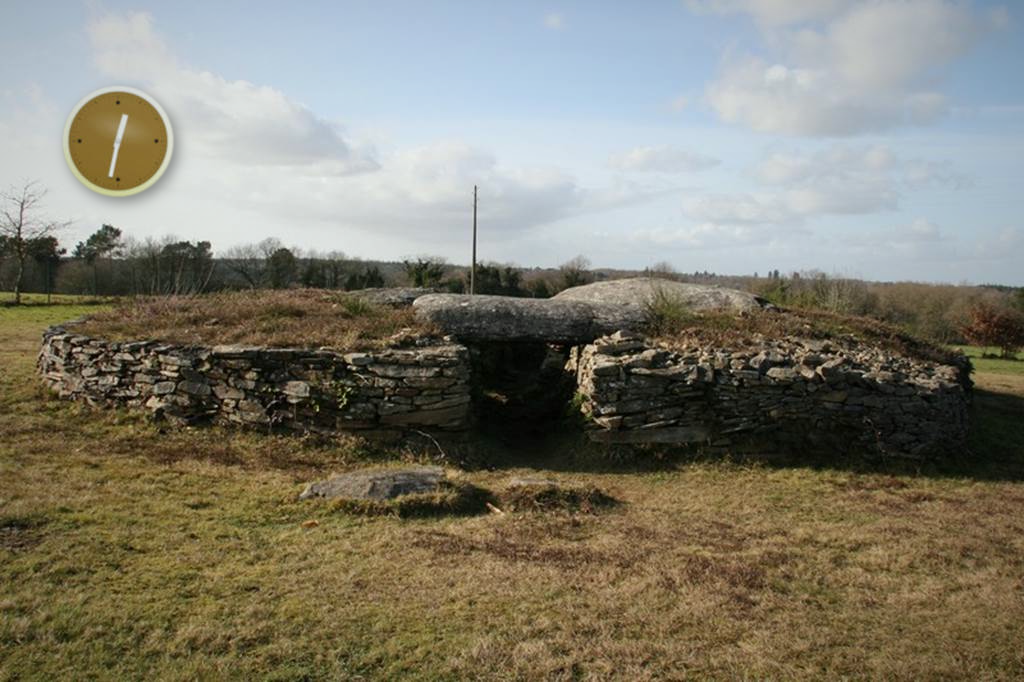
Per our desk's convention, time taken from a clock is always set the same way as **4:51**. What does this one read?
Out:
**12:32**
